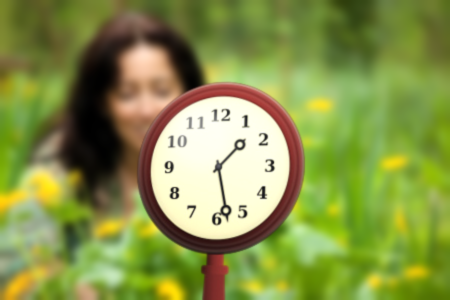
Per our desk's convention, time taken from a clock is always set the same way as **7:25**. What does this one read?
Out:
**1:28**
